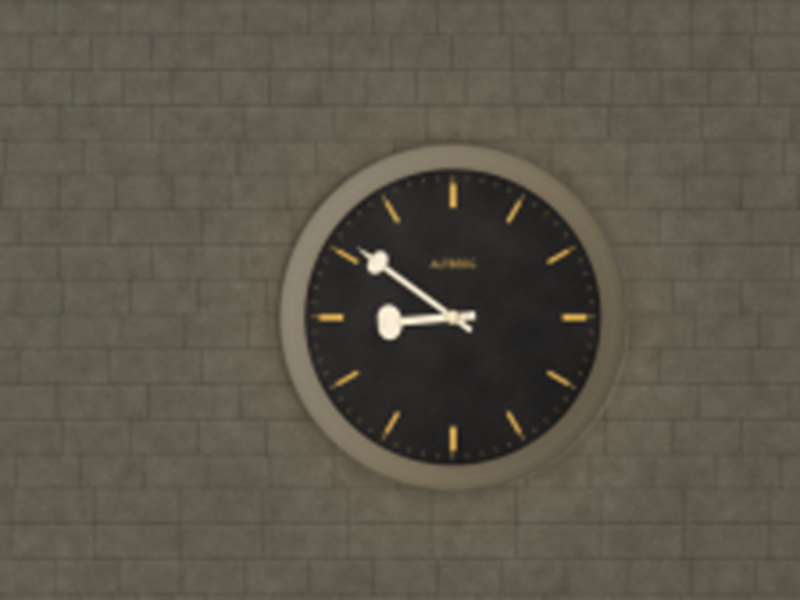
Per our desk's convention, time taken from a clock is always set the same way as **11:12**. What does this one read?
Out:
**8:51**
